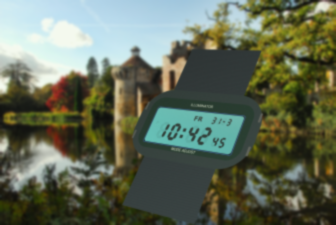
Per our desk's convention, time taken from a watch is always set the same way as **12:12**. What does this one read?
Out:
**10:42**
